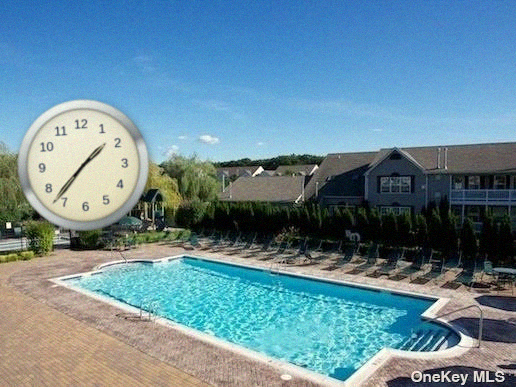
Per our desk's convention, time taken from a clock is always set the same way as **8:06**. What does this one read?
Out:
**1:37**
